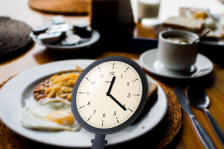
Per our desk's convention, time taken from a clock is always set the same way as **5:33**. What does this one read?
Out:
**12:21**
